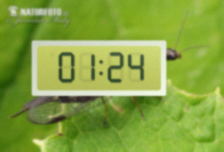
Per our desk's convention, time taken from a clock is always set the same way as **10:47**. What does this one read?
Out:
**1:24**
